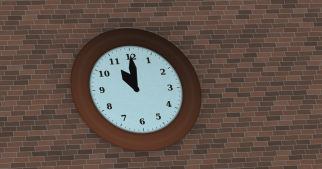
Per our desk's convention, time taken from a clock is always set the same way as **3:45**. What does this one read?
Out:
**11:00**
